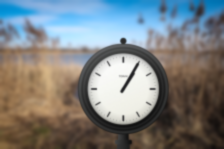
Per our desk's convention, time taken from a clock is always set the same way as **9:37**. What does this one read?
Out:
**1:05**
